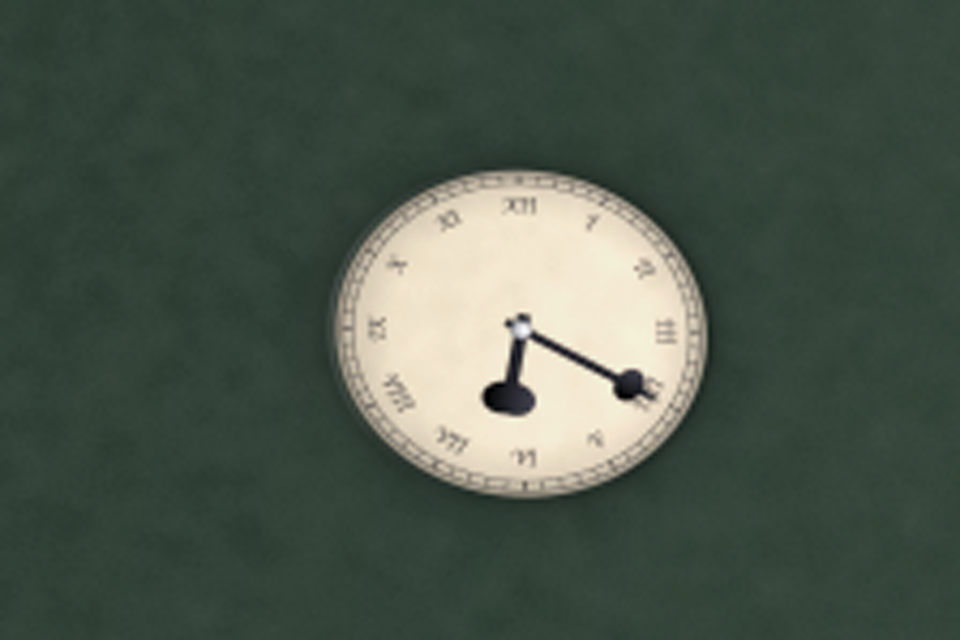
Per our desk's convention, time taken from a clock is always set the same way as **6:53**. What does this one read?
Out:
**6:20**
